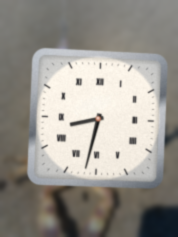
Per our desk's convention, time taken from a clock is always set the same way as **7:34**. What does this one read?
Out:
**8:32**
